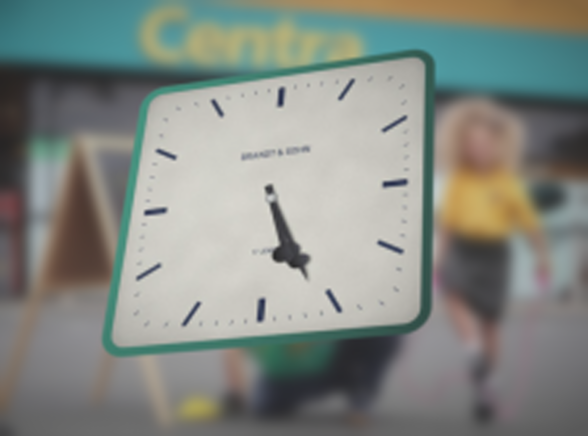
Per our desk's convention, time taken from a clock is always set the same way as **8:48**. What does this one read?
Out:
**5:26**
